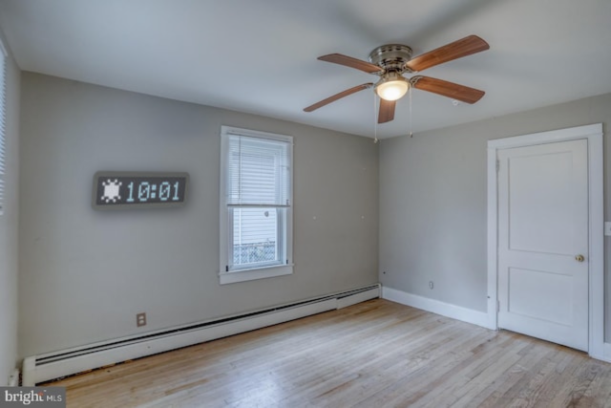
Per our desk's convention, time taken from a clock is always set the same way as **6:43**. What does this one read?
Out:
**10:01**
